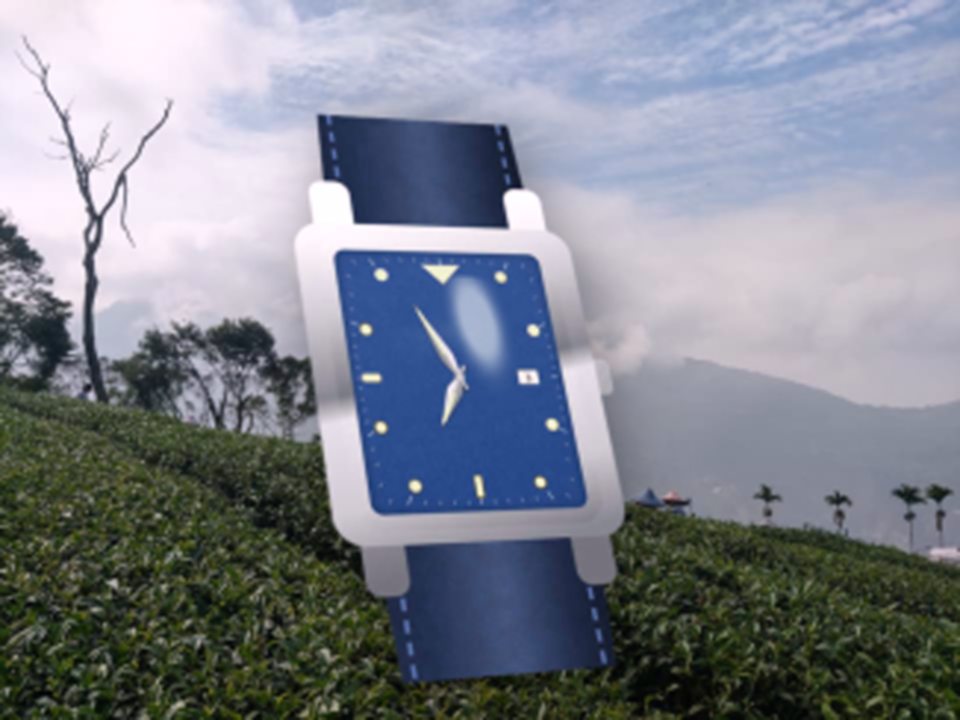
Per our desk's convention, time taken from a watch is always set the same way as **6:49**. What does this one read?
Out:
**6:56**
